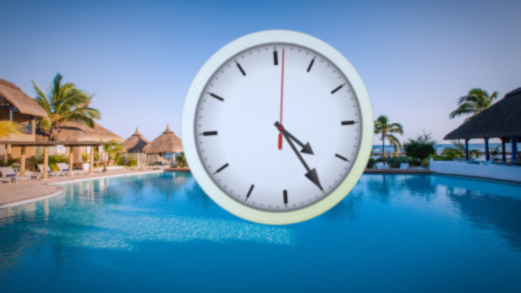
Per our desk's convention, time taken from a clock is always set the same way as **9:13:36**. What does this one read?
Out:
**4:25:01**
